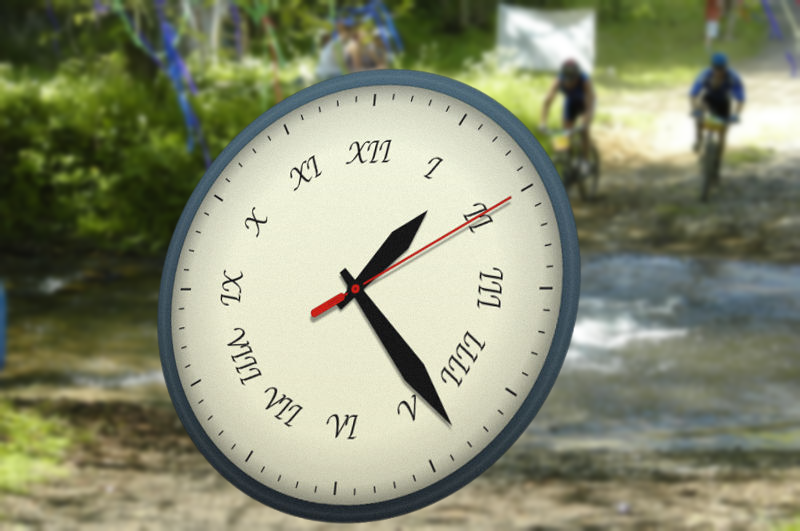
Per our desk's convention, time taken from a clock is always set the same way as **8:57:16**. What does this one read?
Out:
**1:23:10**
